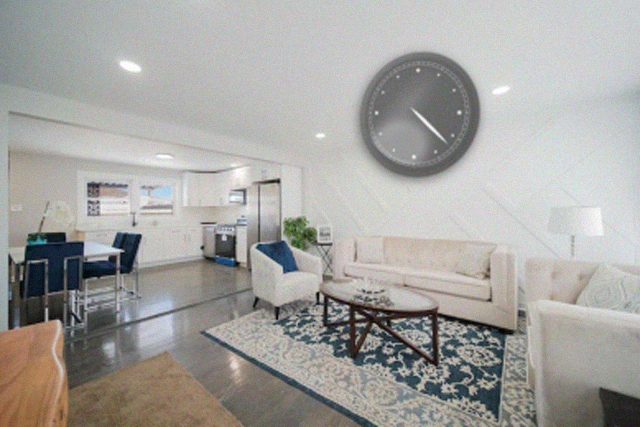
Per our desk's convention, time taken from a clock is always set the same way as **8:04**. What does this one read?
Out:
**4:22**
